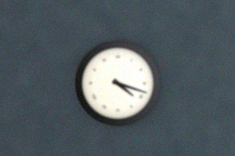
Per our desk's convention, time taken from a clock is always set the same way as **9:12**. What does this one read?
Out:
**4:18**
